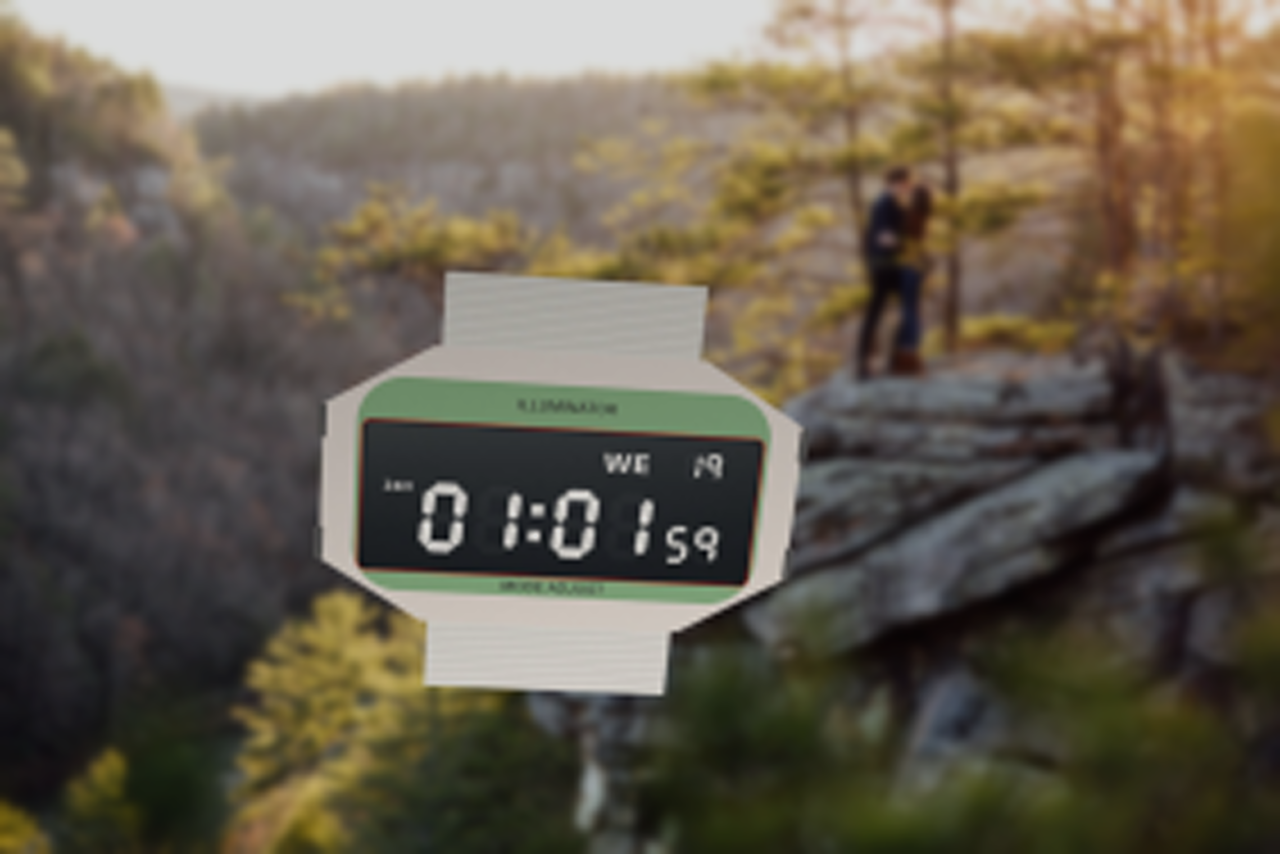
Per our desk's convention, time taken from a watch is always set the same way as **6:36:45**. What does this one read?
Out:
**1:01:59**
